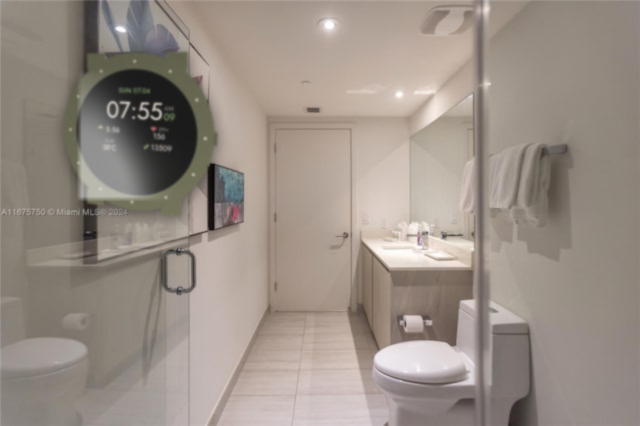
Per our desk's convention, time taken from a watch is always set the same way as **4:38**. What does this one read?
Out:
**7:55**
